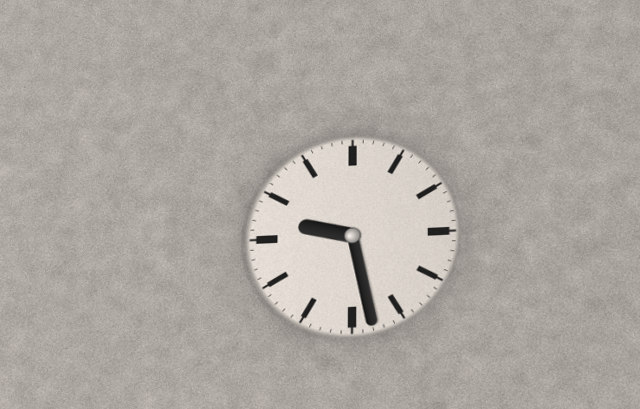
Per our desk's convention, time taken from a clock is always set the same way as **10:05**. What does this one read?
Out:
**9:28**
